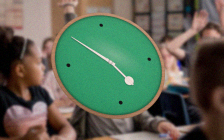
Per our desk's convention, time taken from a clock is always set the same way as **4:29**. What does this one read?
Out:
**4:52**
